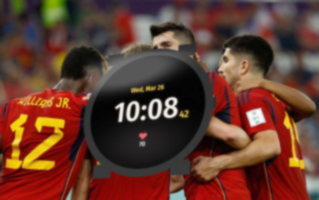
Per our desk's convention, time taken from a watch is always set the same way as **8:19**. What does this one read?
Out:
**10:08**
